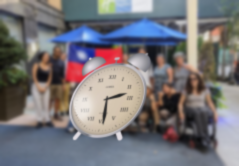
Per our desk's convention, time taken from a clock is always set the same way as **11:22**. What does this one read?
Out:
**2:29**
